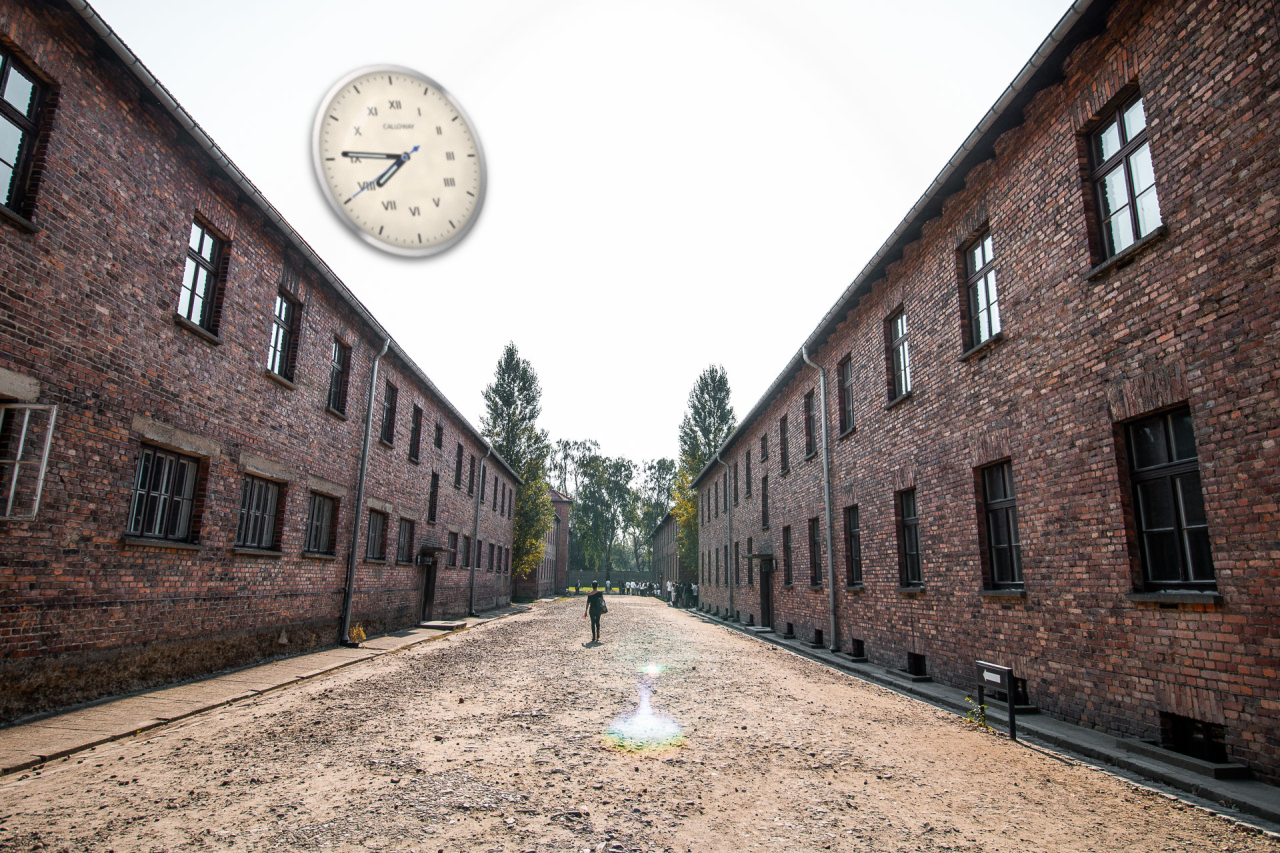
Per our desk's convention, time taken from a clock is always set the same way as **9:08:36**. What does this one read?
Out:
**7:45:40**
